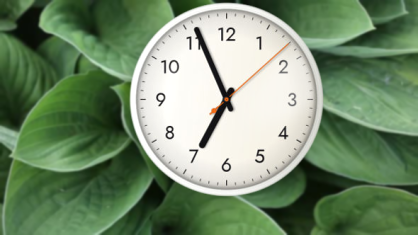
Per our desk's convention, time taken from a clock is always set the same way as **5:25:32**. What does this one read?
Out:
**6:56:08**
